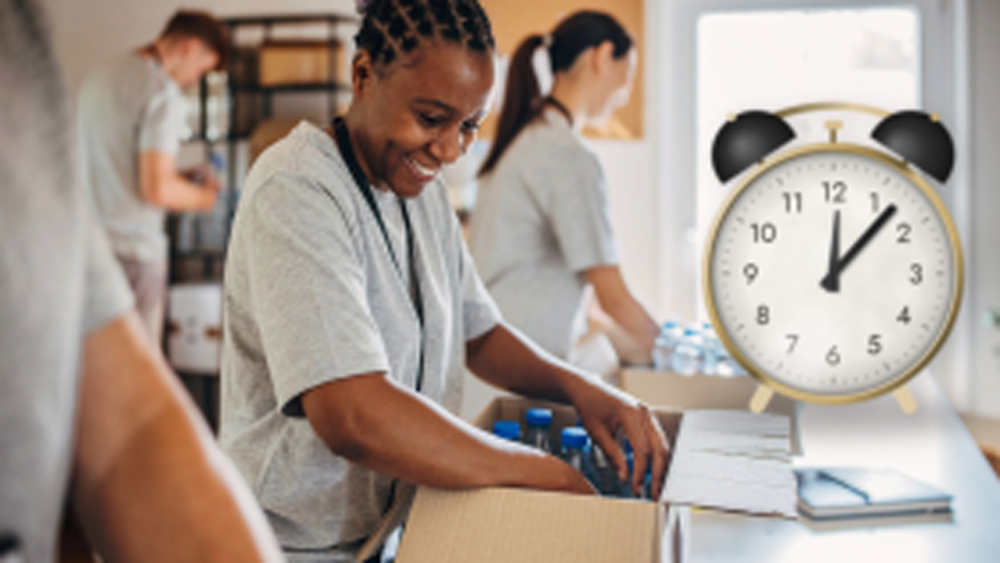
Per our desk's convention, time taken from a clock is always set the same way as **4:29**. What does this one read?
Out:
**12:07**
